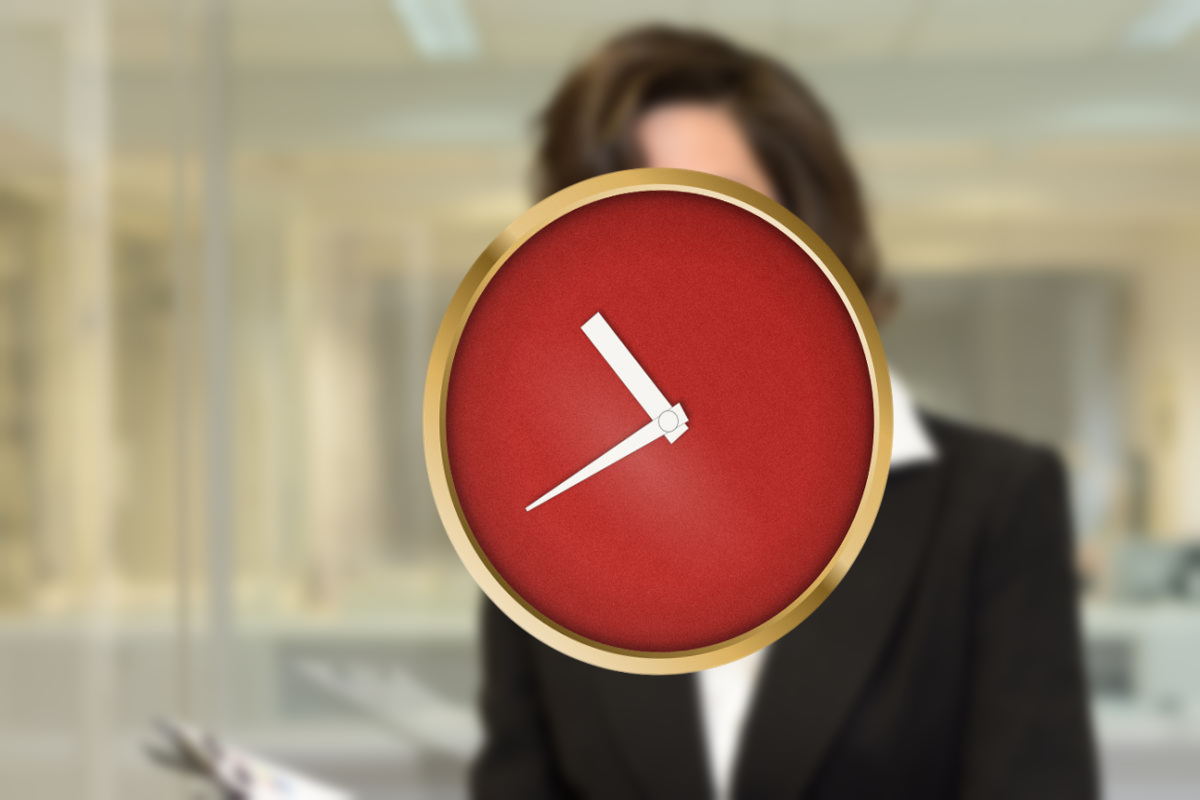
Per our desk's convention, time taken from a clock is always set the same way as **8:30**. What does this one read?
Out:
**10:40**
